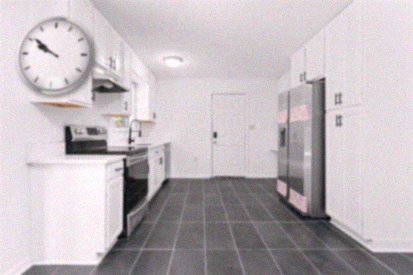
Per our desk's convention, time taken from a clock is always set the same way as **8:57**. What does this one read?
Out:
**9:51**
